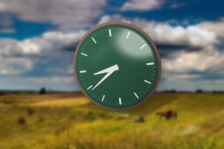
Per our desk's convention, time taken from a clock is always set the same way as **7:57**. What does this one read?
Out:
**8:39**
